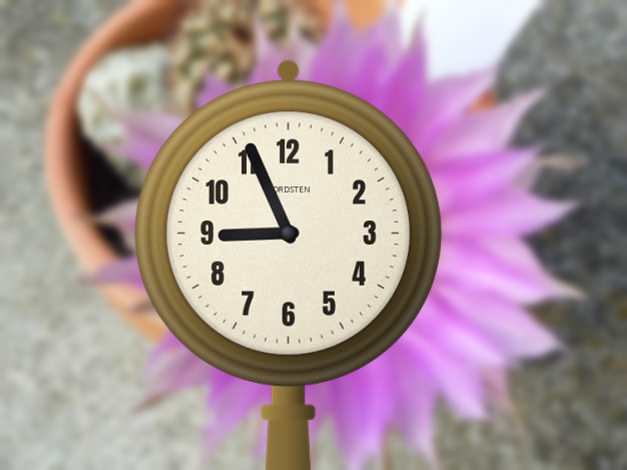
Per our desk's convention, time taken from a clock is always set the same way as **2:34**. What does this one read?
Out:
**8:56**
